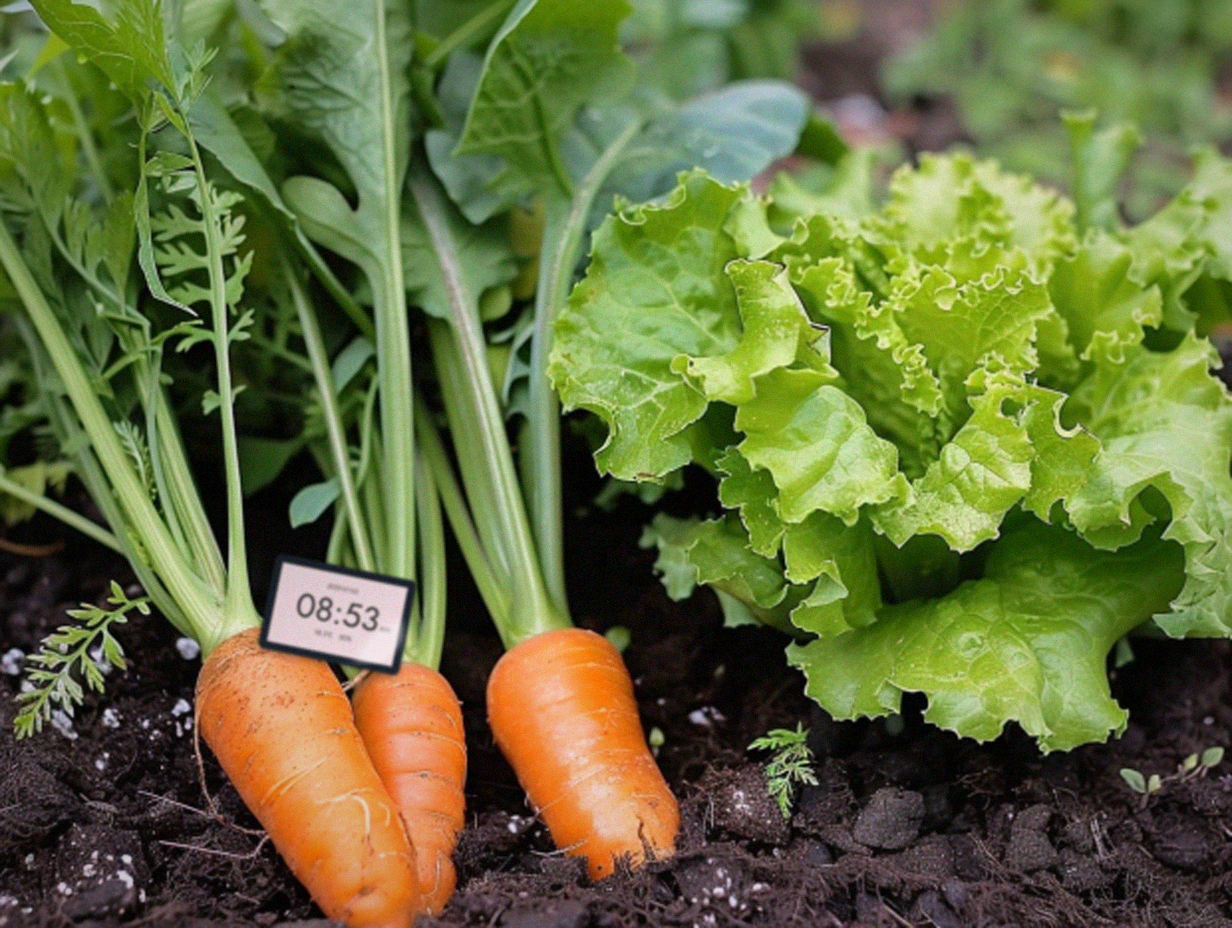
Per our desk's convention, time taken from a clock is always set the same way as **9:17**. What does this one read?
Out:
**8:53**
